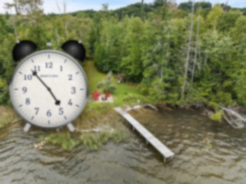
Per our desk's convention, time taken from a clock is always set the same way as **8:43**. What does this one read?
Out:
**4:53**
